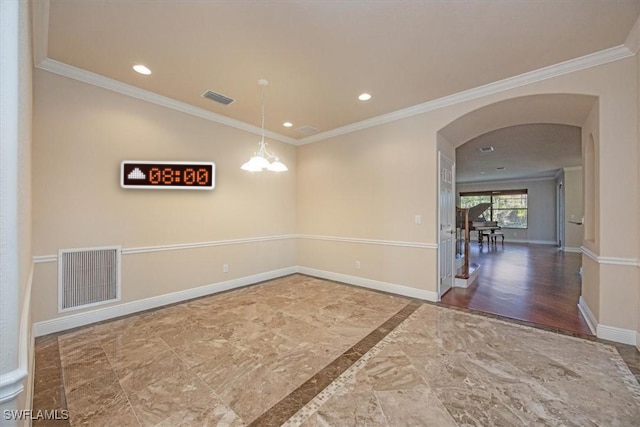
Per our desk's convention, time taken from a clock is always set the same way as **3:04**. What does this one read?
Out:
**8:00**
